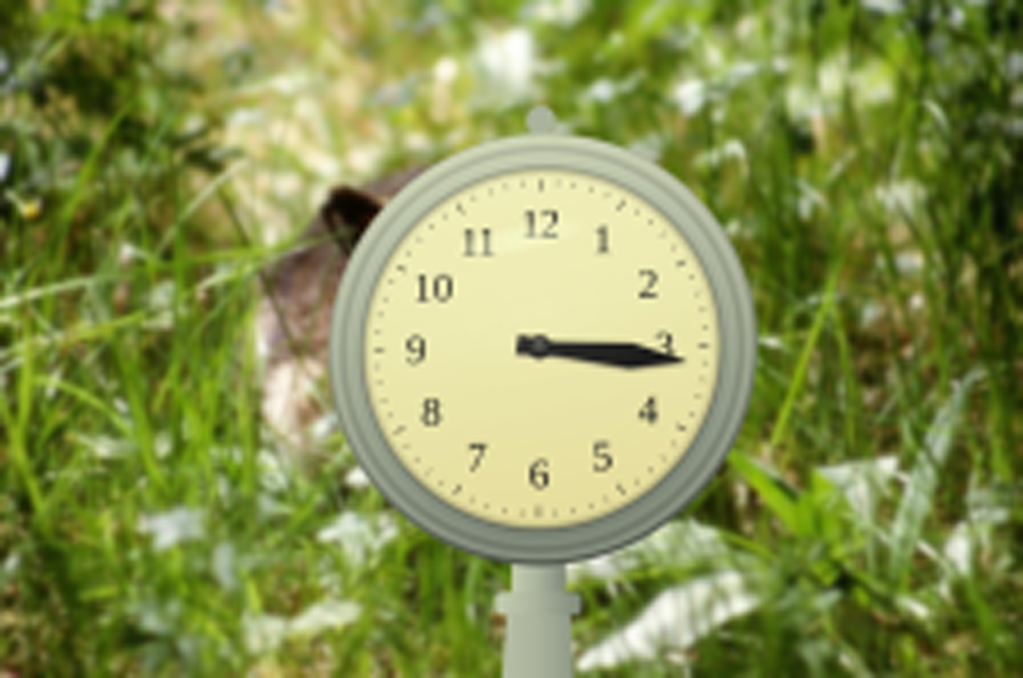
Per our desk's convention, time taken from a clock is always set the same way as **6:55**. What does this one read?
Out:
**3:16**
